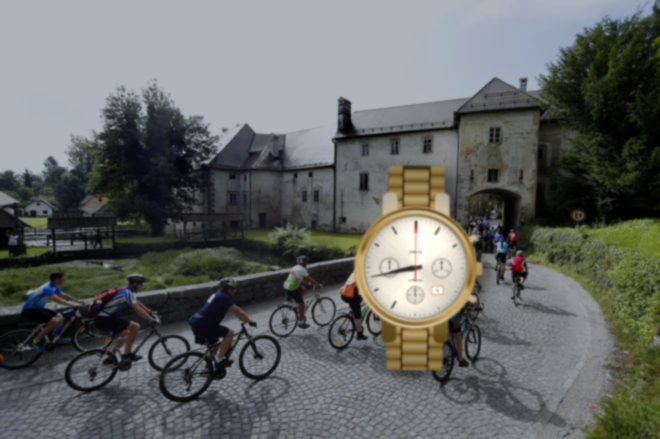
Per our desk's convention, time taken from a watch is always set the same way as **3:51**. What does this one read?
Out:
**8:43**
